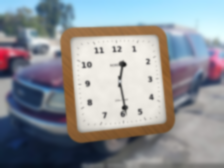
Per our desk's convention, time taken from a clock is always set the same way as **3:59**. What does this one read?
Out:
**12:29**
